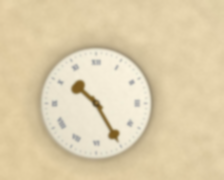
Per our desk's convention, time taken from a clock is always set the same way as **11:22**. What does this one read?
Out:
**10:25**
